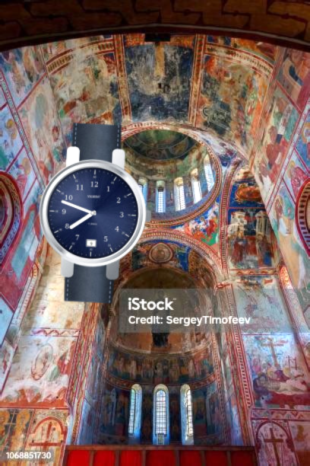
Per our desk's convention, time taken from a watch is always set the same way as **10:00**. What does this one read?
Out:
**7:48**
